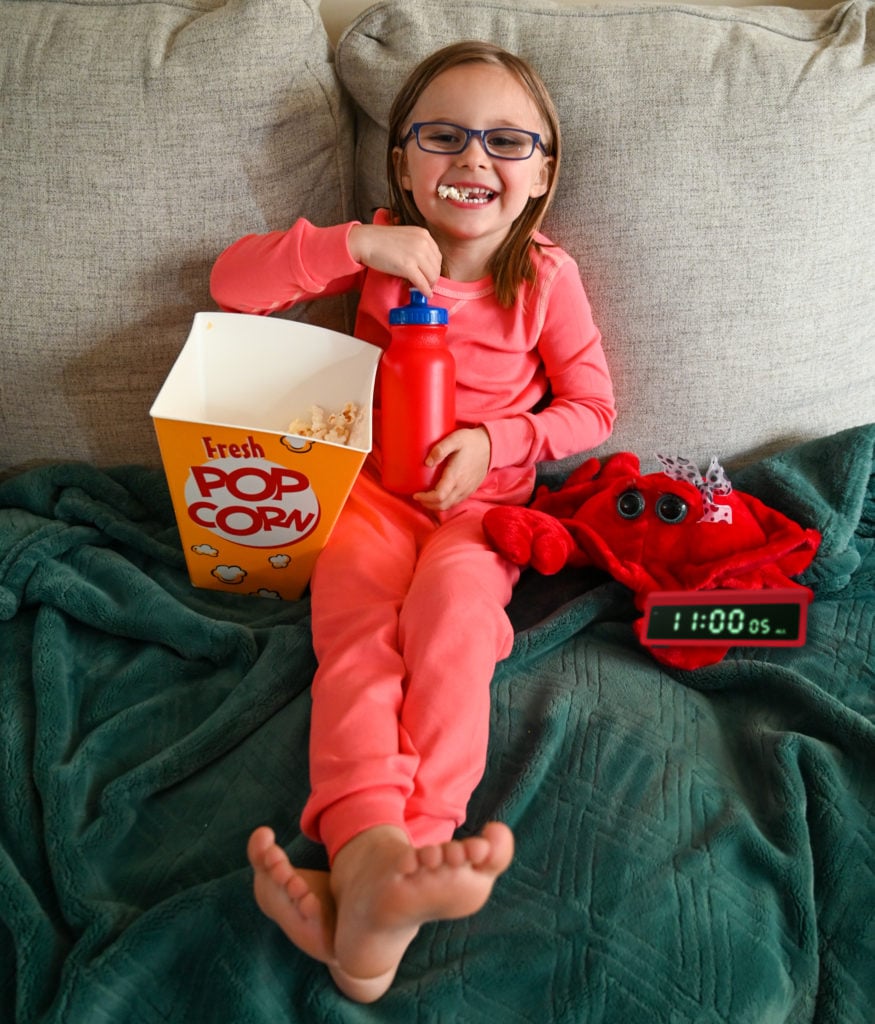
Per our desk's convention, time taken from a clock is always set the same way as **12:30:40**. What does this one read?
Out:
**11:00:05**
